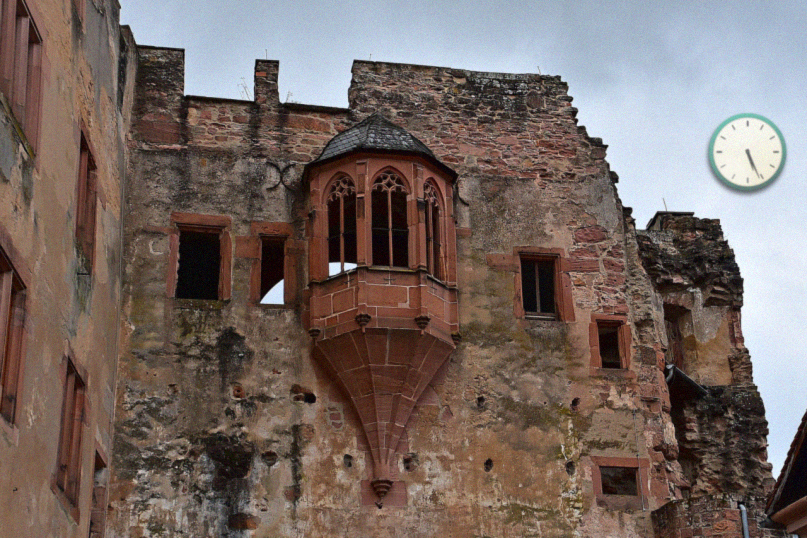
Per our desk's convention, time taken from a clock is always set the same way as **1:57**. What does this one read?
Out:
**5:26**
